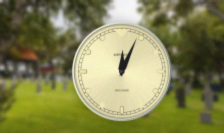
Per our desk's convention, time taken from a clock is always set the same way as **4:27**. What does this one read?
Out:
**12:04**
